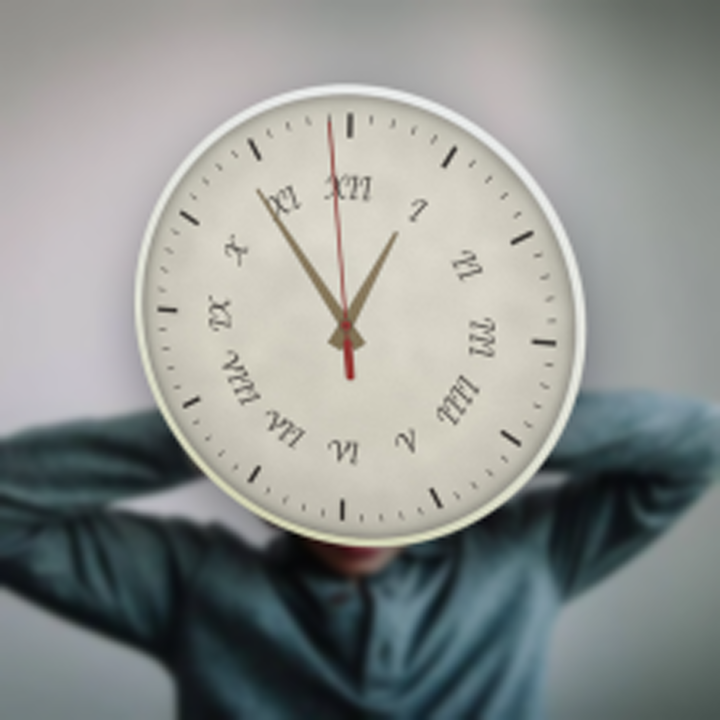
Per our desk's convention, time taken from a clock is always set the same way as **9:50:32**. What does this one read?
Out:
**12:53:59**
